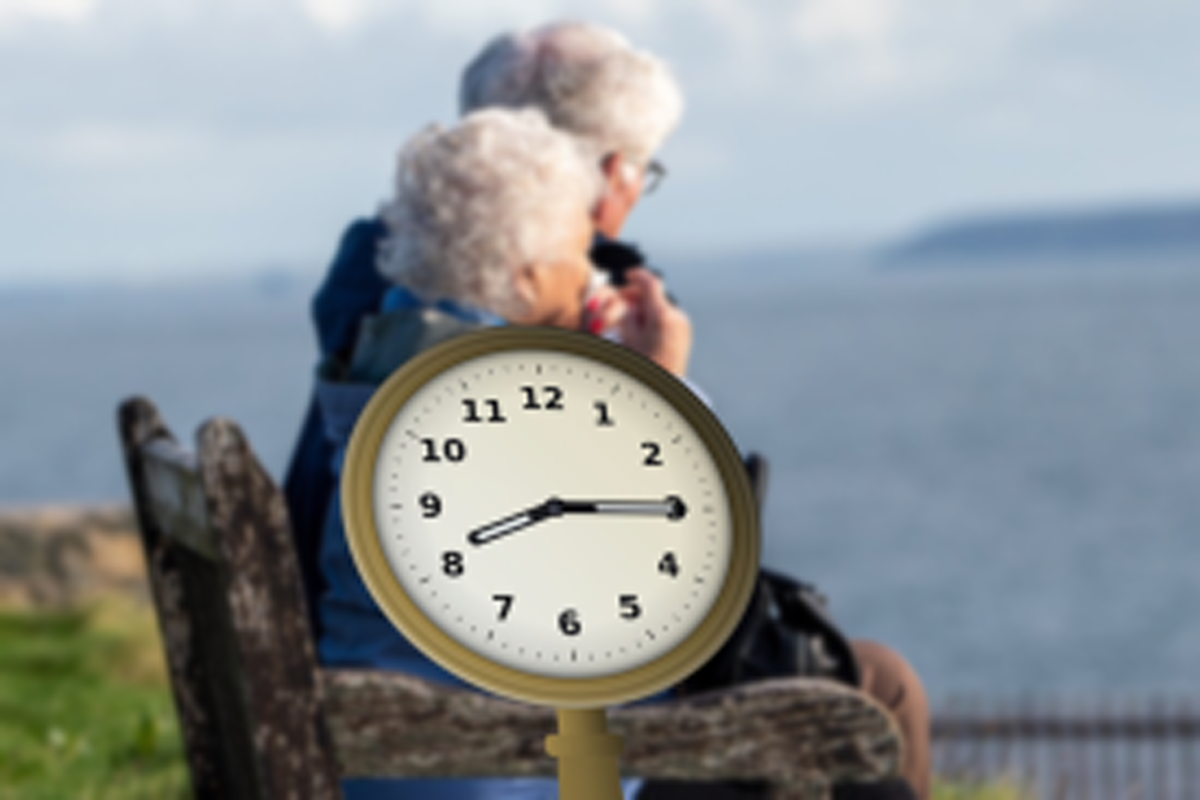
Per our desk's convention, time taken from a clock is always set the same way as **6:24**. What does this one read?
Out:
**8:15**
